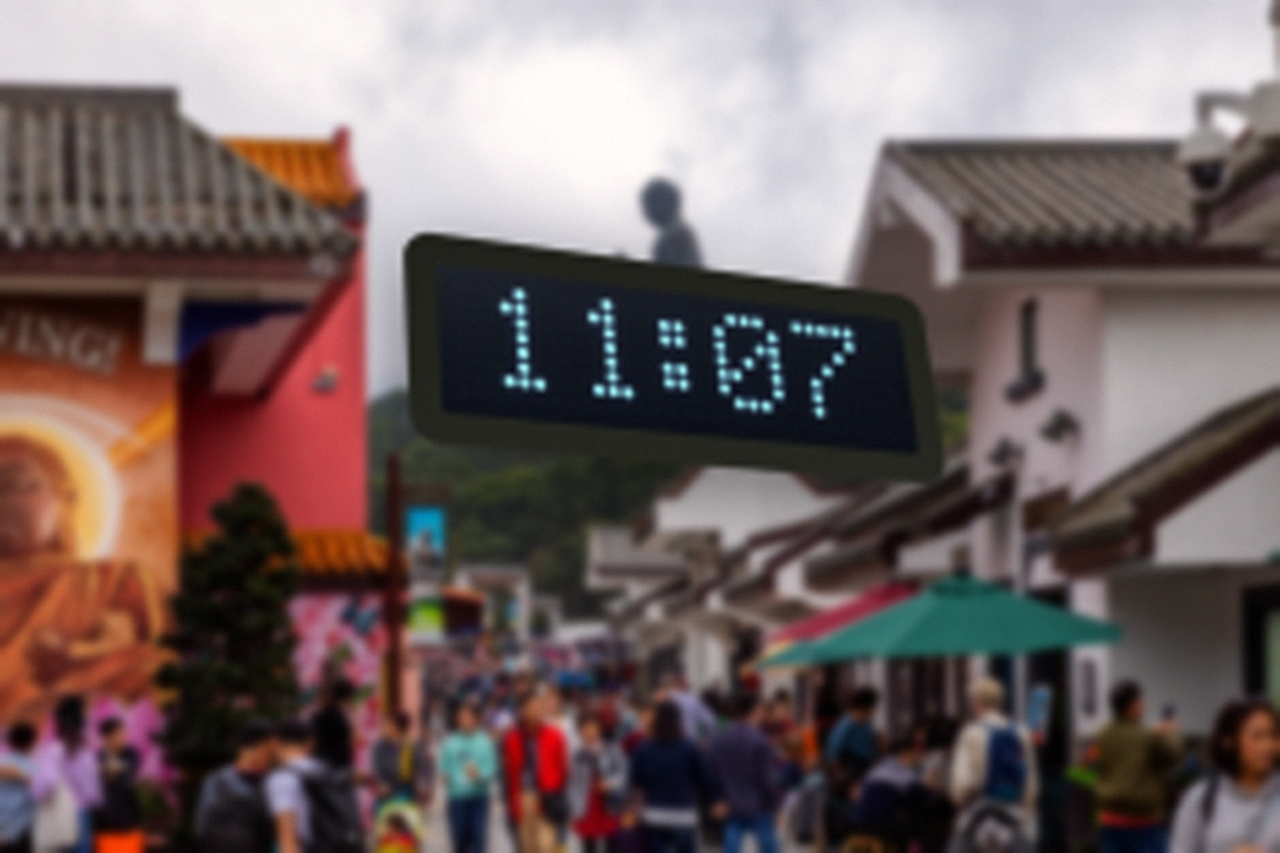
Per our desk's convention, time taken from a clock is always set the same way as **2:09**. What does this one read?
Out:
**11:07**
